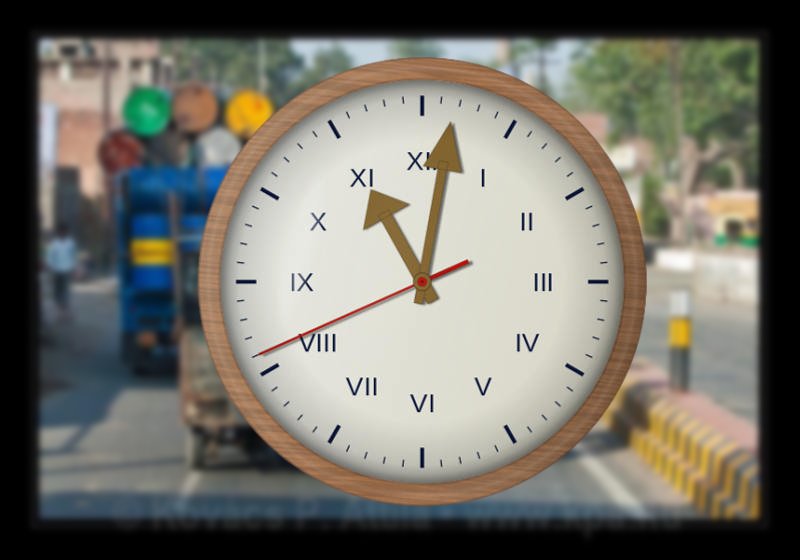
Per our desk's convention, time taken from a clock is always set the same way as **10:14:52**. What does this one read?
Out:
**11:01:41**
